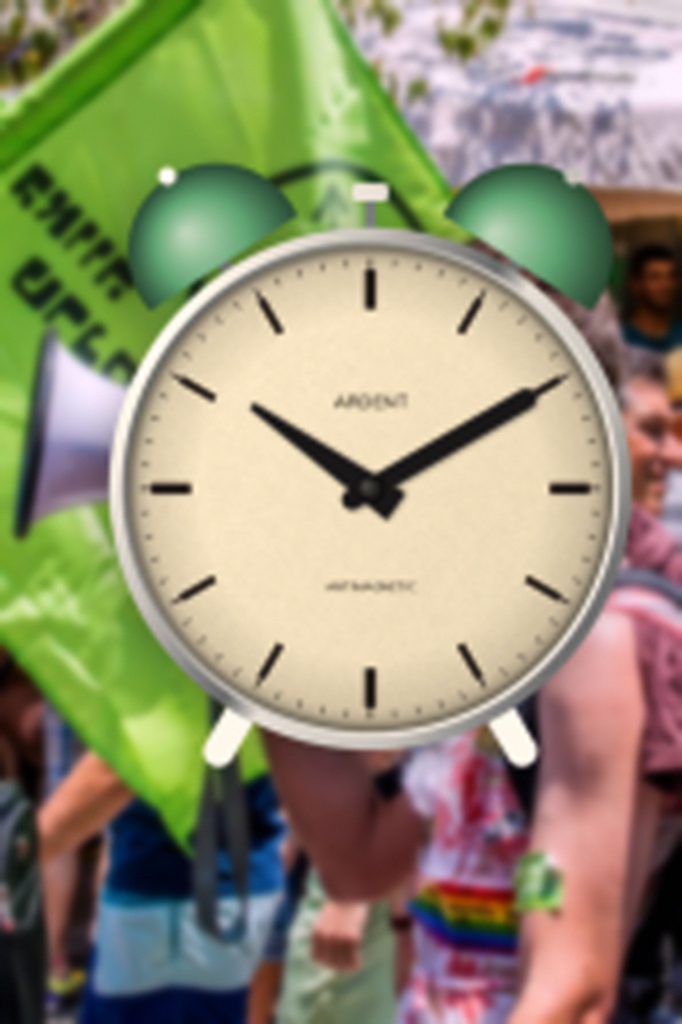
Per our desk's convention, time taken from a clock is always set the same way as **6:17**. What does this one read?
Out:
**10:10**
